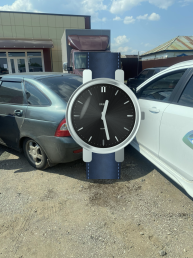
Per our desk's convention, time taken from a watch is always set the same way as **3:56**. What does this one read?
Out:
**12:28**
